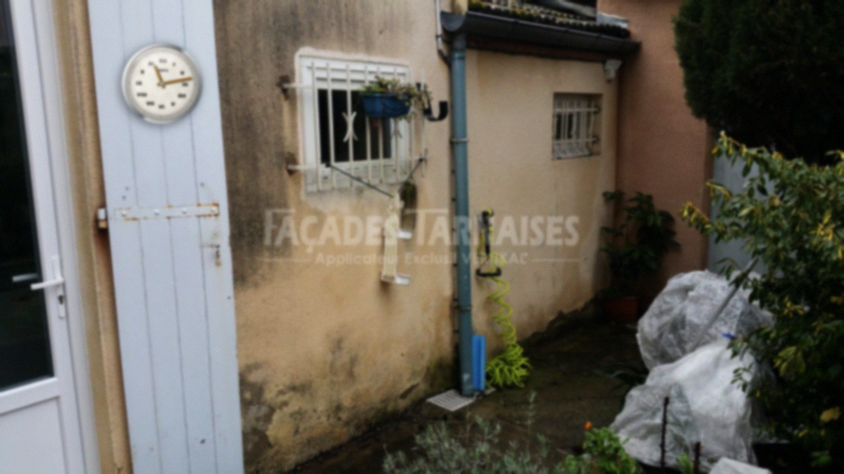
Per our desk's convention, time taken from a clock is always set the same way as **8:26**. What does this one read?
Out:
**11:13**
